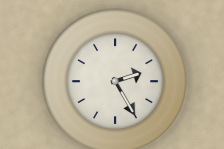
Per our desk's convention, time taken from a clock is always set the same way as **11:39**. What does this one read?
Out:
**2:25**
